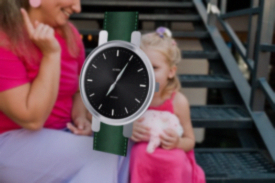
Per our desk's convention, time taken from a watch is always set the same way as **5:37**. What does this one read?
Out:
**7:05**
